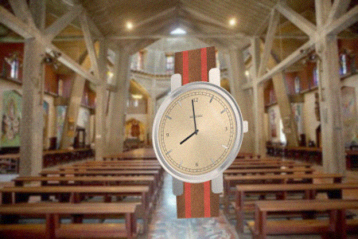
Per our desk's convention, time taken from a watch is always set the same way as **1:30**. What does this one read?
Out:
**7:59**
